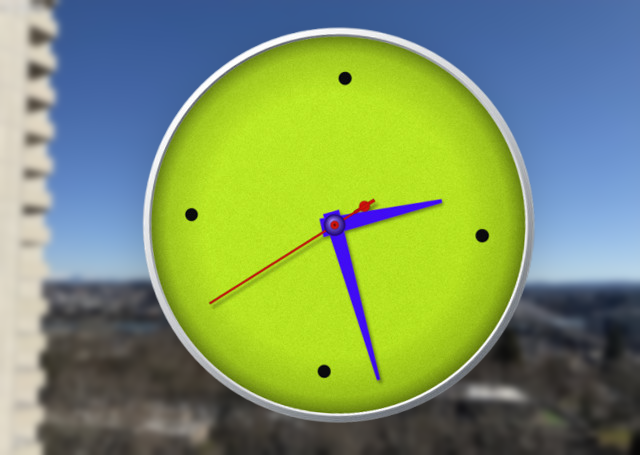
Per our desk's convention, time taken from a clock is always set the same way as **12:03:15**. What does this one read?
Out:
**2:26:39**
